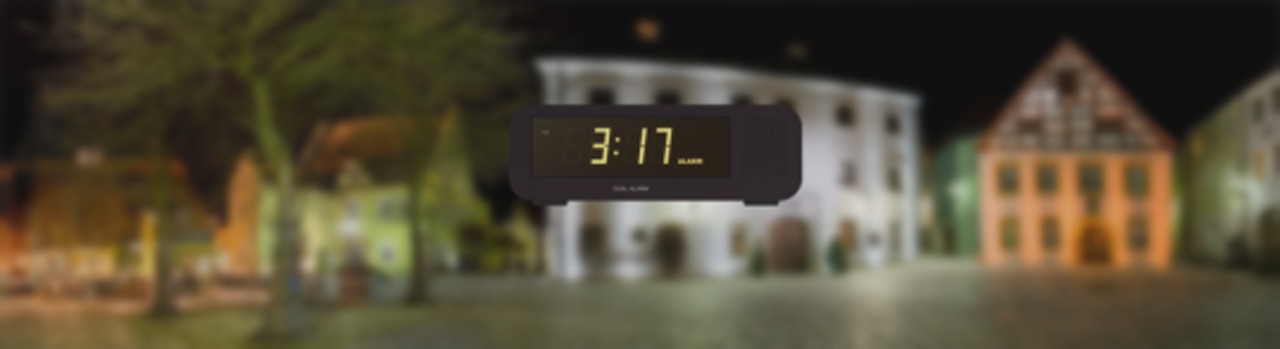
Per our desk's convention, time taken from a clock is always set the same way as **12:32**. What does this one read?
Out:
**3:17**
